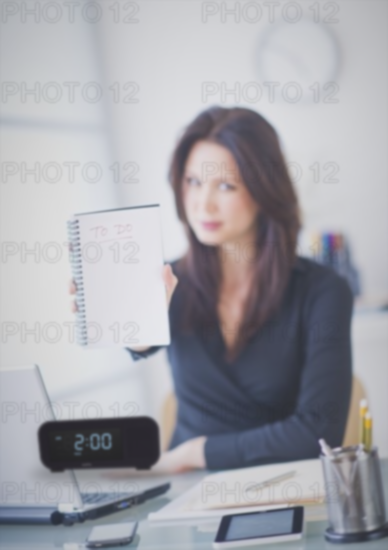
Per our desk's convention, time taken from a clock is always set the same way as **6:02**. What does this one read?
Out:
**2:00**
